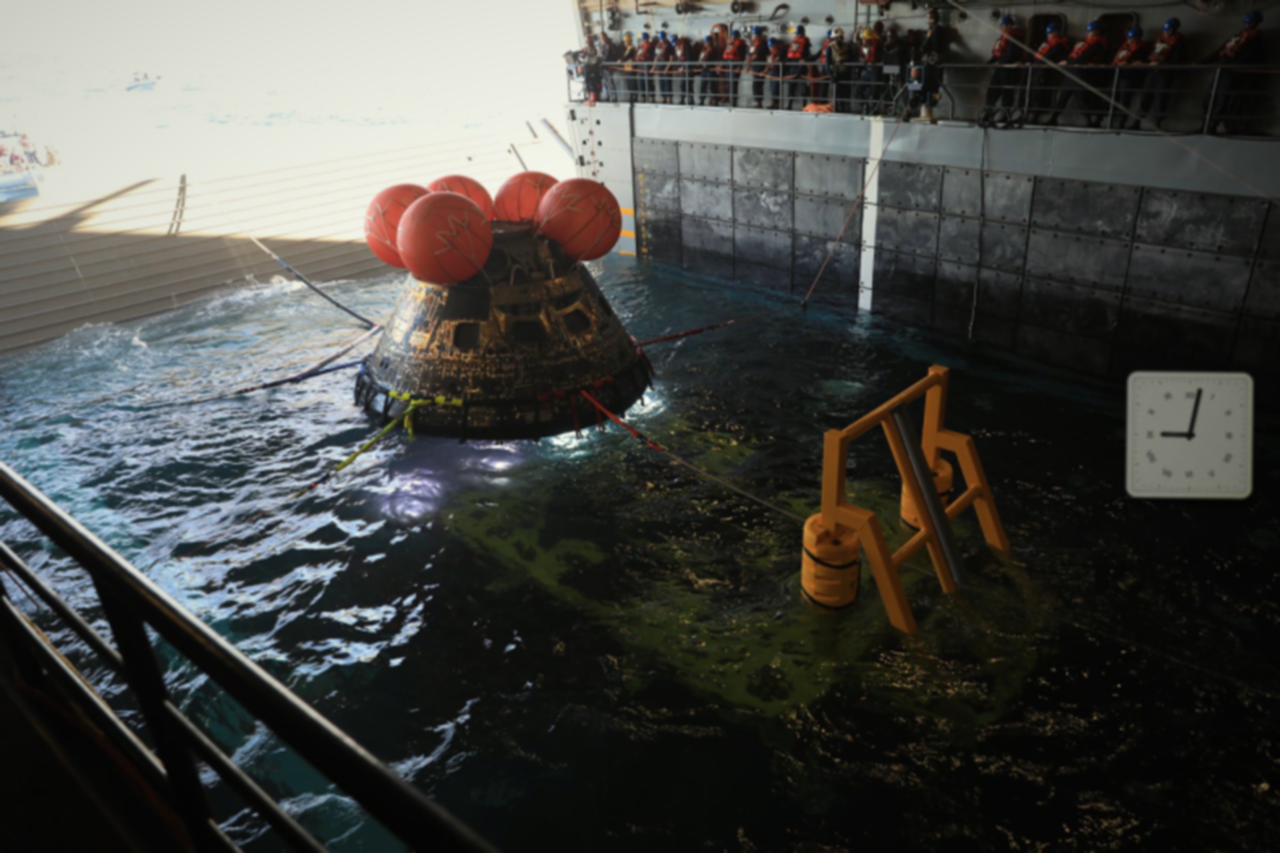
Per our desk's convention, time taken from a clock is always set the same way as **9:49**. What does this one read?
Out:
**9:02**
